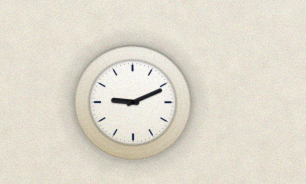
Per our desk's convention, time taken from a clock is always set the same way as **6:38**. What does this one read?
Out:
**9:11**
